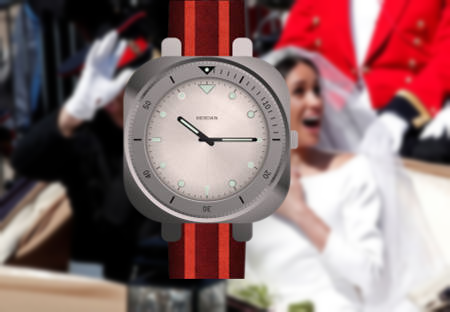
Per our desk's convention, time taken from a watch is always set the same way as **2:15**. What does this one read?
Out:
**10:15**
